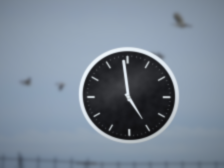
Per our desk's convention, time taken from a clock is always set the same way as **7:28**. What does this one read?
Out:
**4:59**
